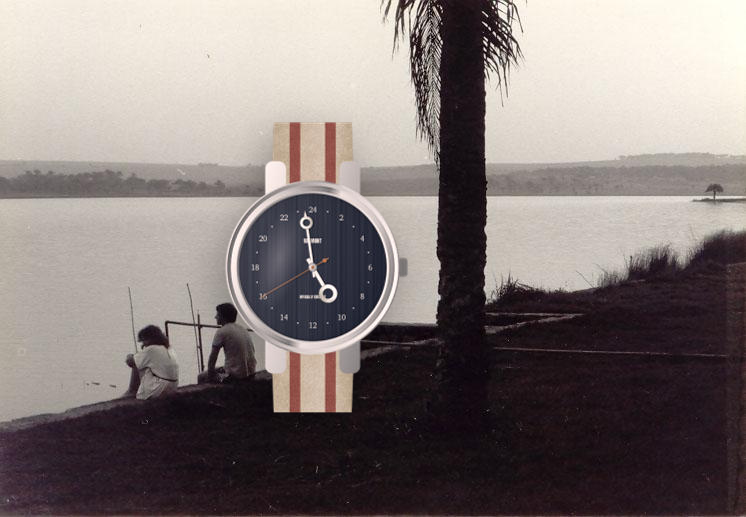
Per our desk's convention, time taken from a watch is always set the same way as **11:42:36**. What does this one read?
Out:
**9:58:40**
